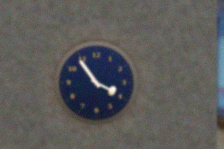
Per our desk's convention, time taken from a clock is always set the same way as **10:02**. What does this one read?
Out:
**3:54**
